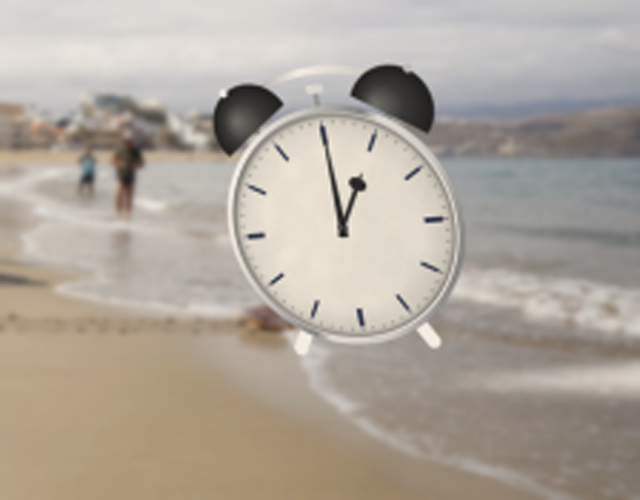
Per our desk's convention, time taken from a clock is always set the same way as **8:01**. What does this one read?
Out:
**1:00**
